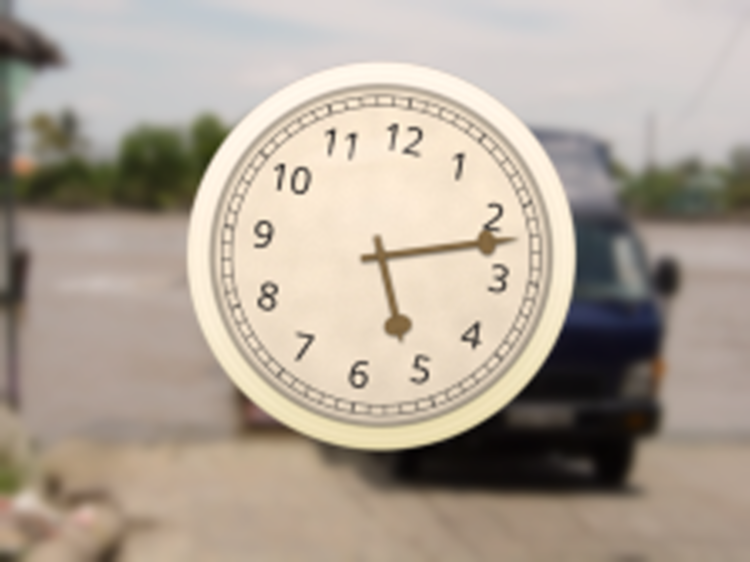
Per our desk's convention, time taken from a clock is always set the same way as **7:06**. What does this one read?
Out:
**5:12**
